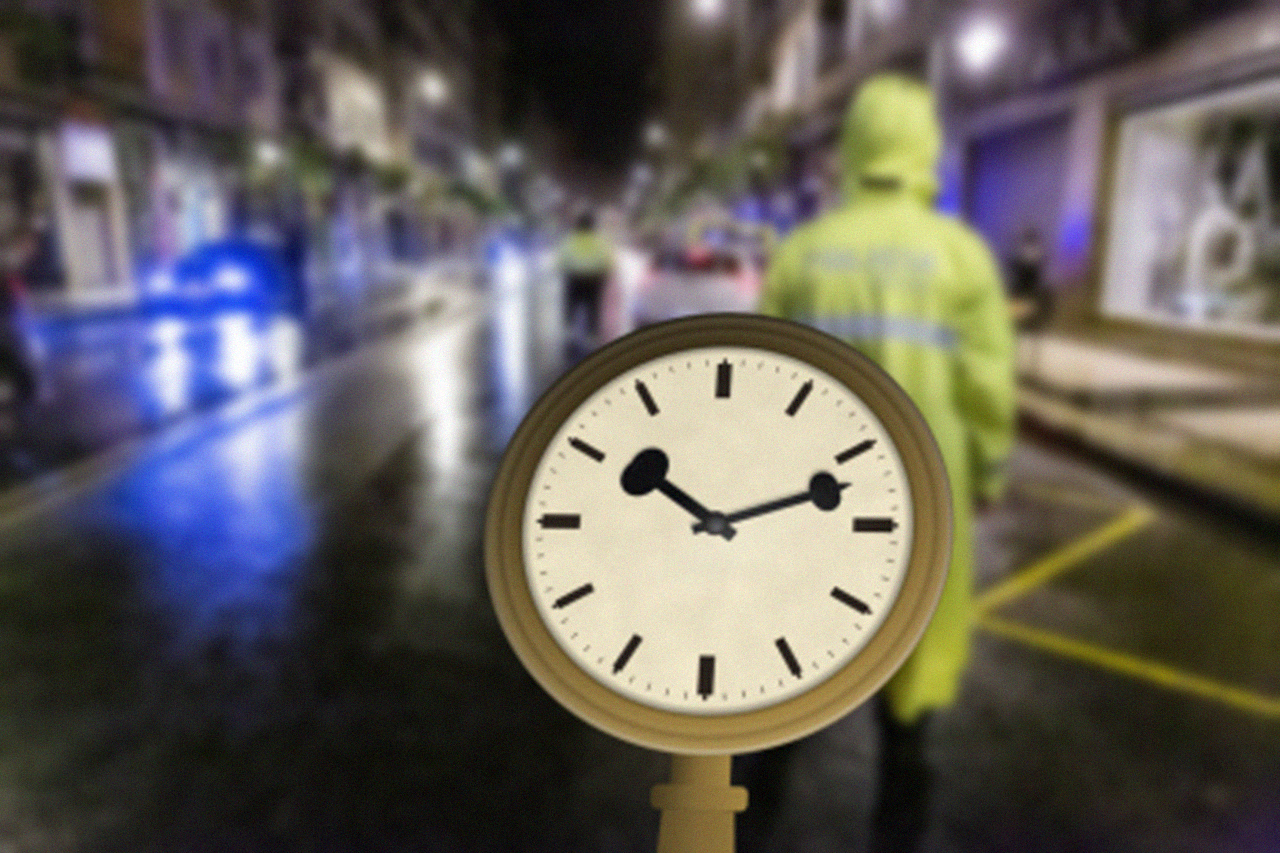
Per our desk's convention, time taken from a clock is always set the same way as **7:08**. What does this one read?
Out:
**10:12**
